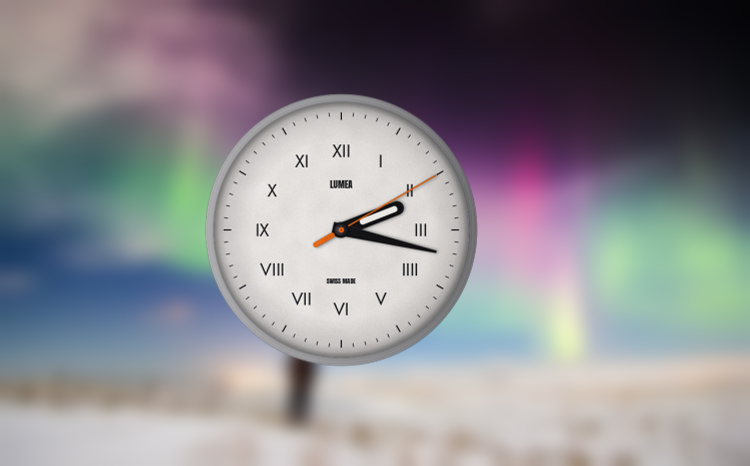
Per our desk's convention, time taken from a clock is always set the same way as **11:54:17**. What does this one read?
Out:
**2:17:10**
